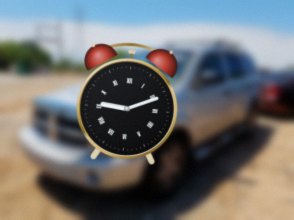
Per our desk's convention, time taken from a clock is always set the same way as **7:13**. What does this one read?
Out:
**9:11**
